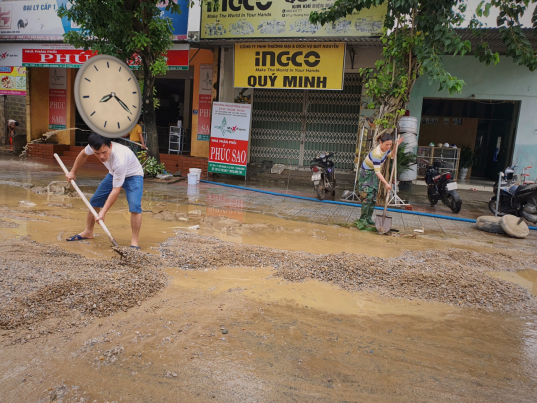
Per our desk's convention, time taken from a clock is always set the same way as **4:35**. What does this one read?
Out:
**8:23**
